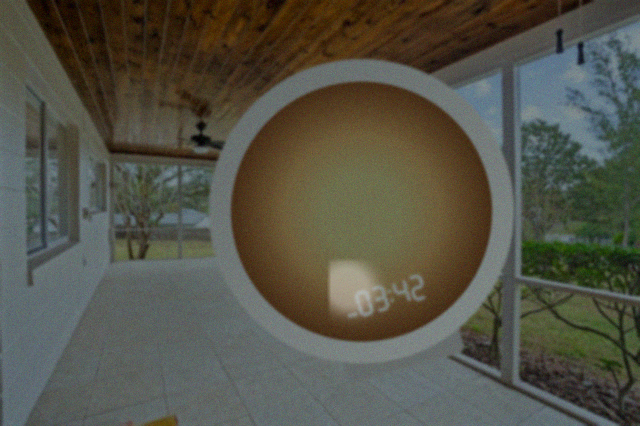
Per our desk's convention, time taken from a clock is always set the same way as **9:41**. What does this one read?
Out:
**3:42**
